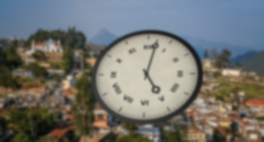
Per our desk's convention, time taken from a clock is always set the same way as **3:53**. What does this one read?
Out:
**5:02**
